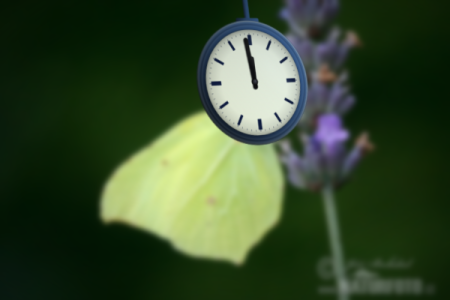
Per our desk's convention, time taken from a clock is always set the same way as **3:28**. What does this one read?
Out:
**11:59**
